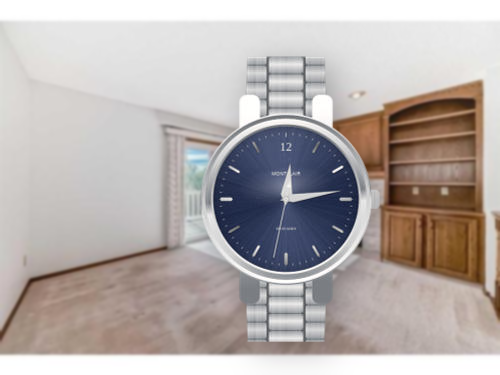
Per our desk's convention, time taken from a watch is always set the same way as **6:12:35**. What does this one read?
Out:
**12:13:32**
